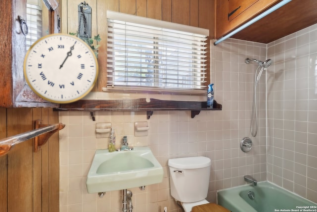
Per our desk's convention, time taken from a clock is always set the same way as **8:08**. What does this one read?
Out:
**1:05**
